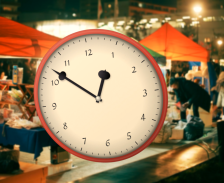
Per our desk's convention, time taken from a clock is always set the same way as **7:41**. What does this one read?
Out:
**12:52**
